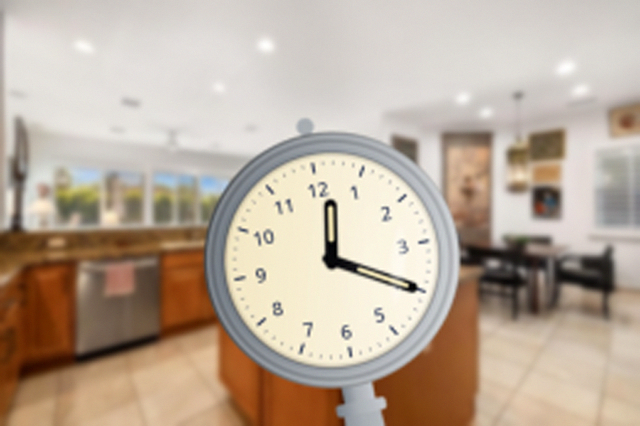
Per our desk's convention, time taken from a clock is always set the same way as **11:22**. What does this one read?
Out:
**12:20**
